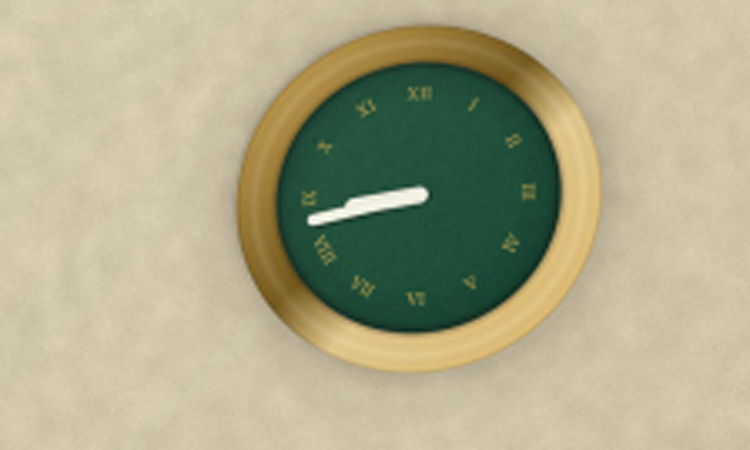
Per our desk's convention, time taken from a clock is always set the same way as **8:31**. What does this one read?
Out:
**8:43**
